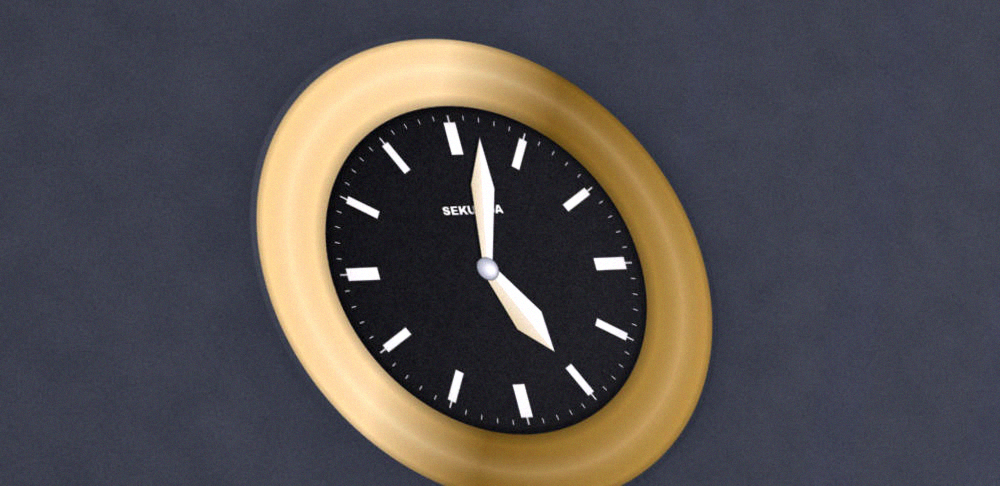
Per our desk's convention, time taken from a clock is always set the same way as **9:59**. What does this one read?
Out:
**5:02**
